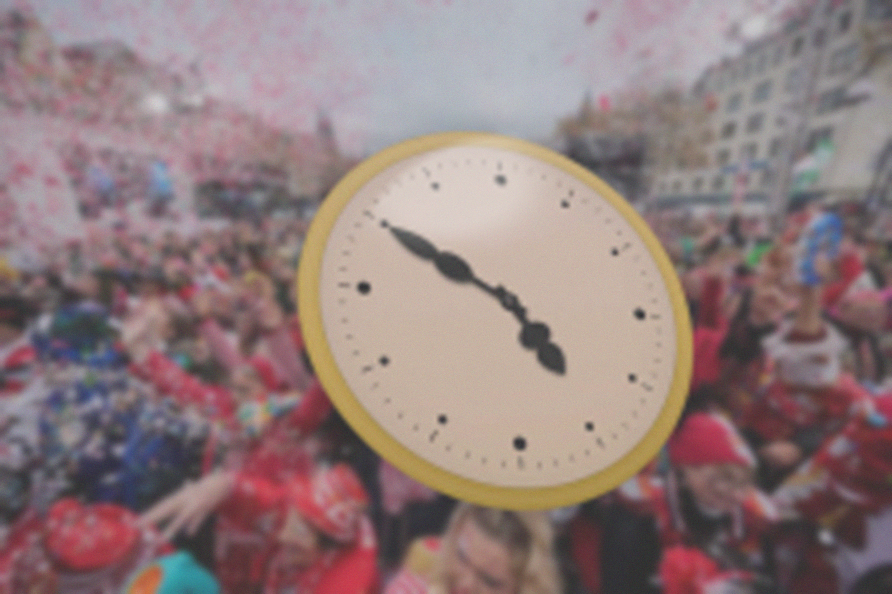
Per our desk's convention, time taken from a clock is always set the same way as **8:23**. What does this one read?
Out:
**4:50**
